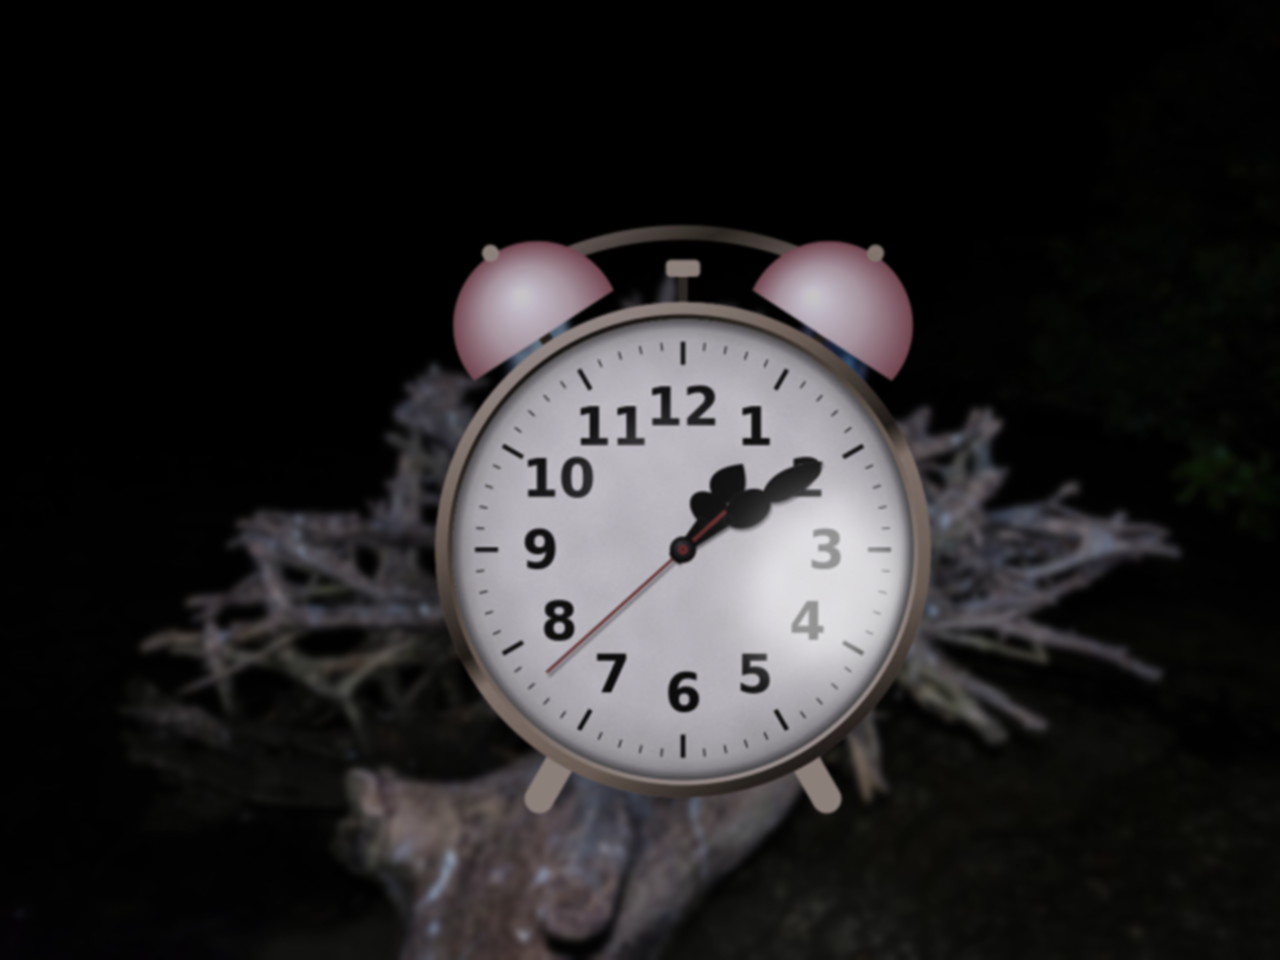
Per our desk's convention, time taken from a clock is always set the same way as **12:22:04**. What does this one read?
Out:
**1:09:38**
